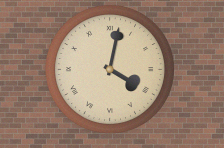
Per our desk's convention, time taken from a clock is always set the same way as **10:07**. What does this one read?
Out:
**4:02**
